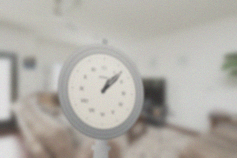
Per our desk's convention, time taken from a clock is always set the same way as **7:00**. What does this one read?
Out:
**1:07**
